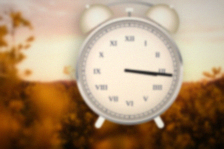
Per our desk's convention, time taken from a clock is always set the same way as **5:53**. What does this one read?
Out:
**3:16**
